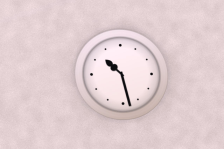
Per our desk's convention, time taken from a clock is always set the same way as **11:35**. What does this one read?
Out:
**10:28**
